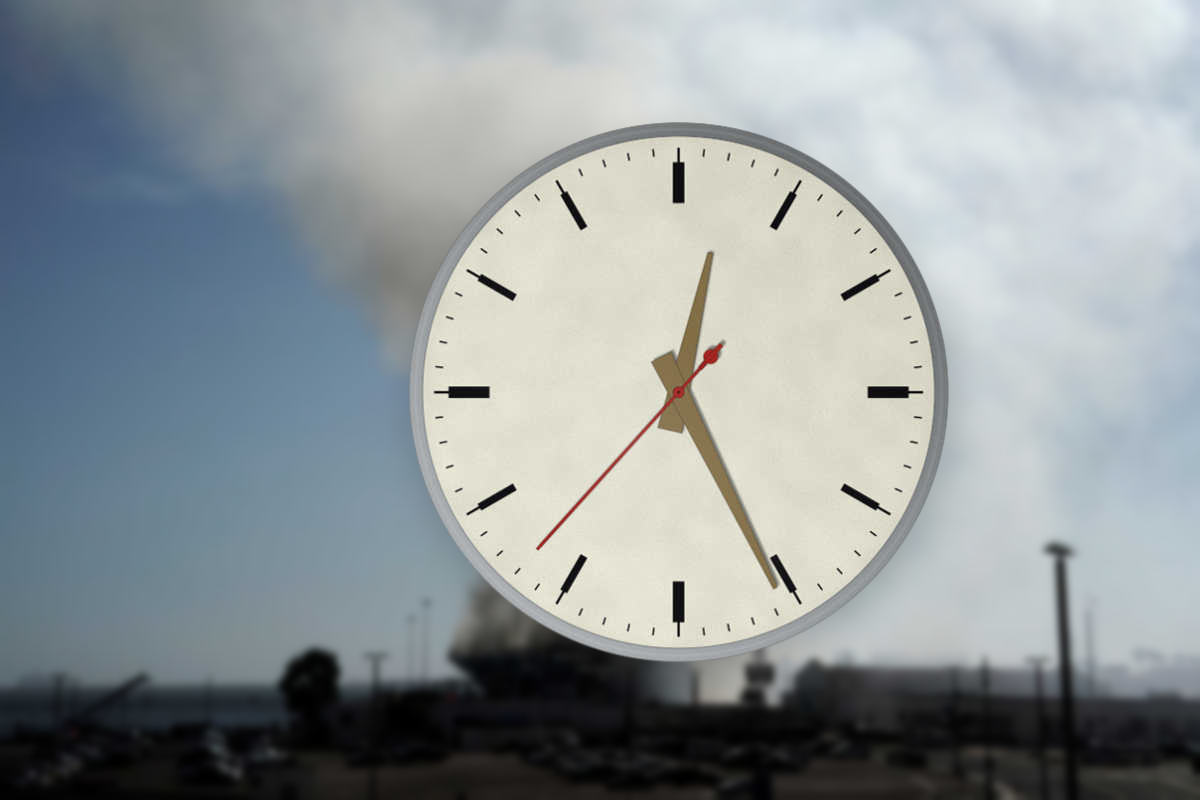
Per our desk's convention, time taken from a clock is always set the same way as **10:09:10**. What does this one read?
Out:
**12:25:37**
